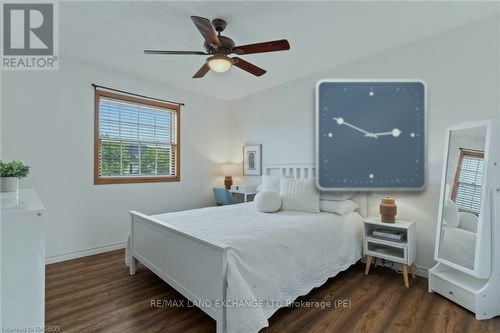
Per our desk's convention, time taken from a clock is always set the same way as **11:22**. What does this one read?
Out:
**2:49**
